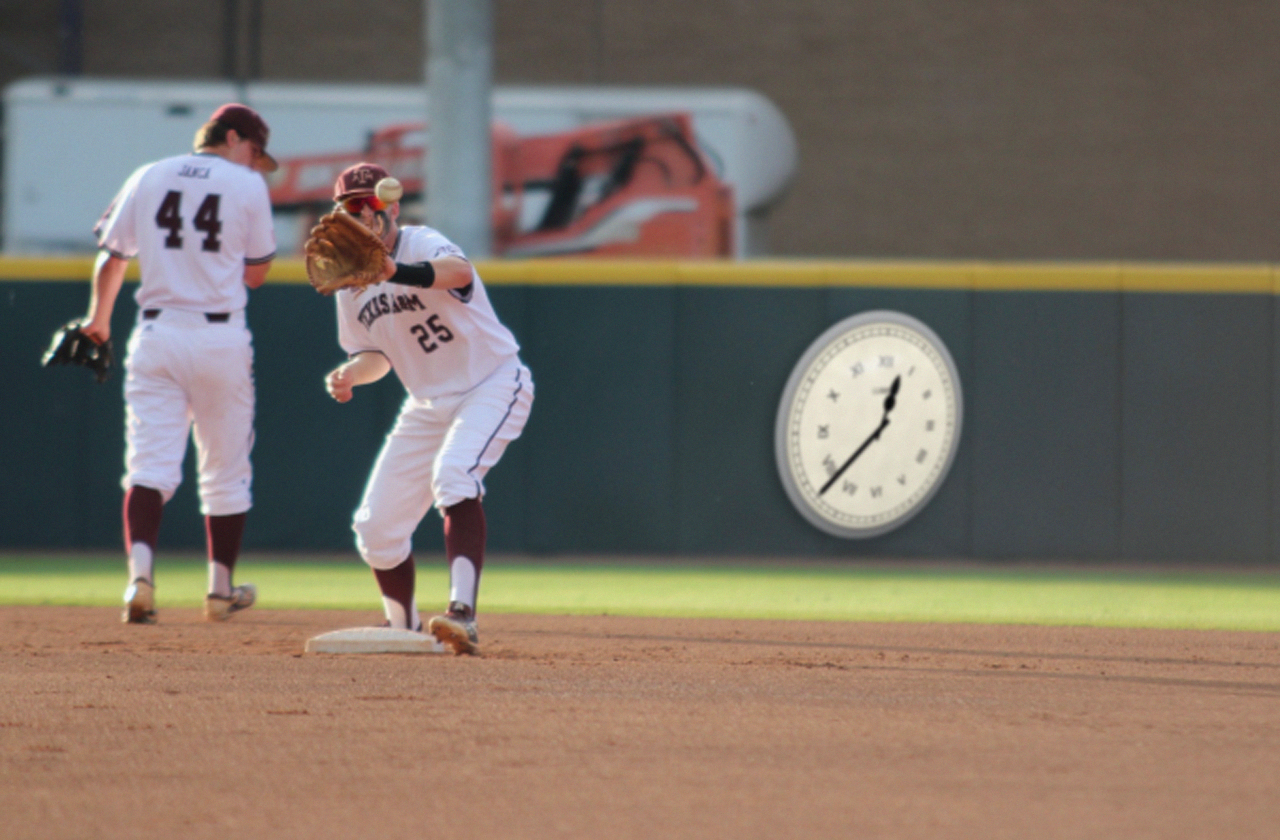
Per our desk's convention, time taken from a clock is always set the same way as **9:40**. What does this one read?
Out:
**12:38**
